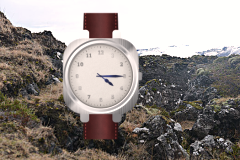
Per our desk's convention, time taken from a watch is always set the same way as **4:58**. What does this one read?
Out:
**4:15**
